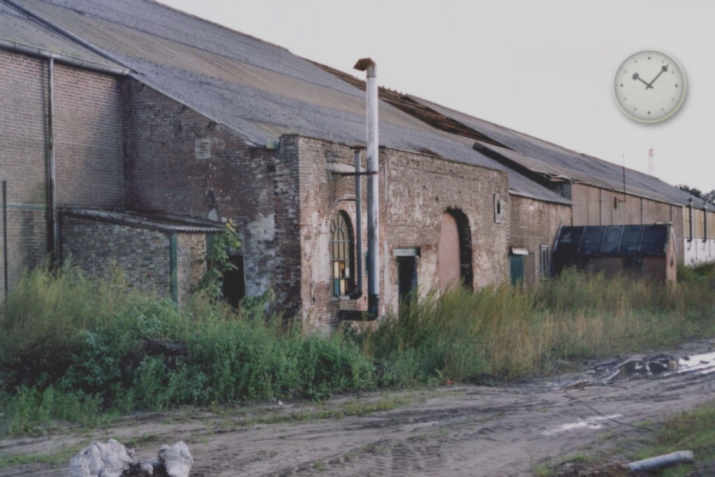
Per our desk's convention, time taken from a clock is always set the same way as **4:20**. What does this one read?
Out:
**10:07**
